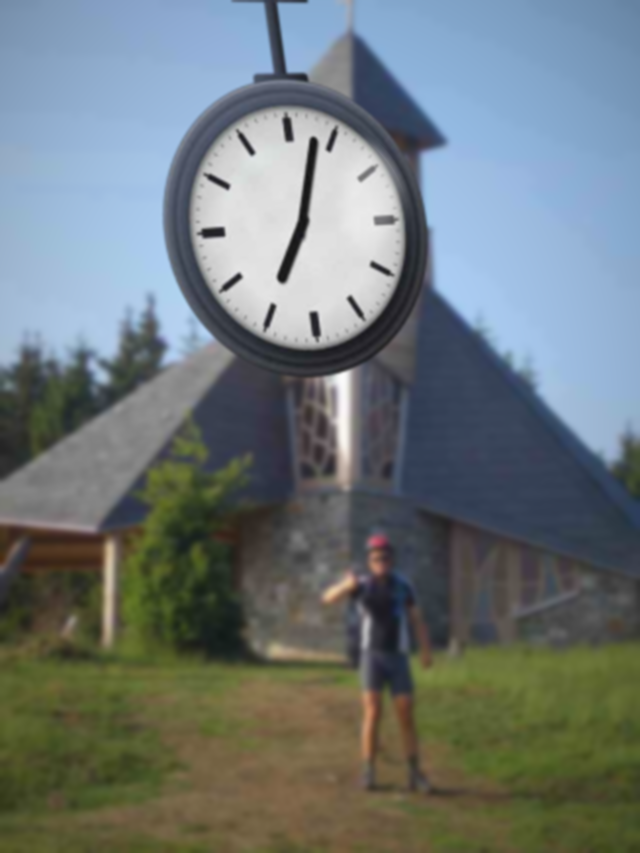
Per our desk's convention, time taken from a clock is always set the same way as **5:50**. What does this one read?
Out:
**7:03**
